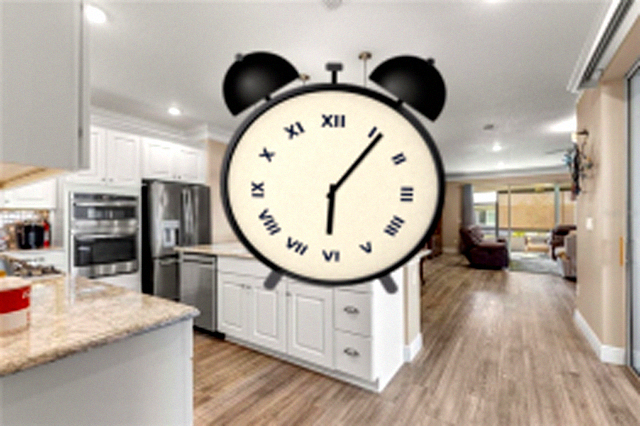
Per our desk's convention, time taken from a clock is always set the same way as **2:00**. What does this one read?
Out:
**6:06**
